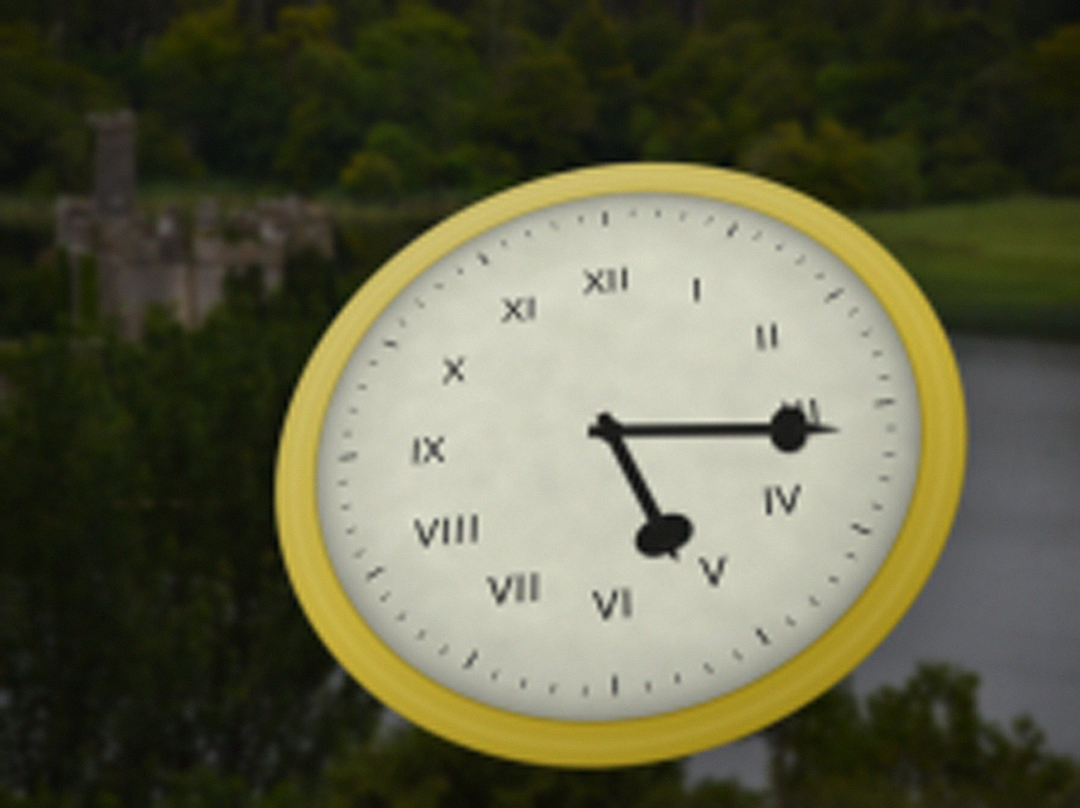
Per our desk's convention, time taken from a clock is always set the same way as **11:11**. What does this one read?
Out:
**5:16**
